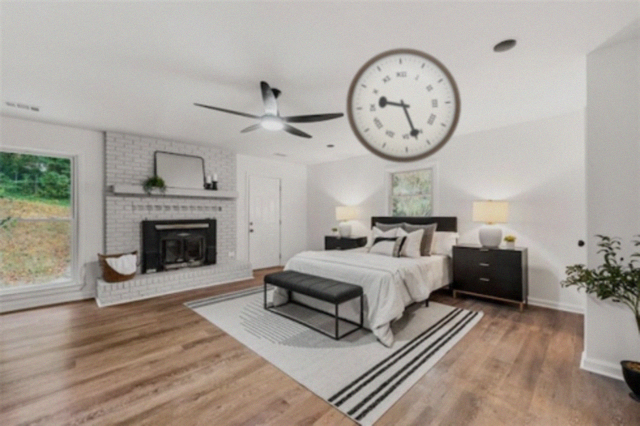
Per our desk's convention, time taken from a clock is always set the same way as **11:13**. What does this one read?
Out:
**9:27**
